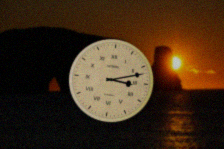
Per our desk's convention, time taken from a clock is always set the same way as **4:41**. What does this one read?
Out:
**3:12**
